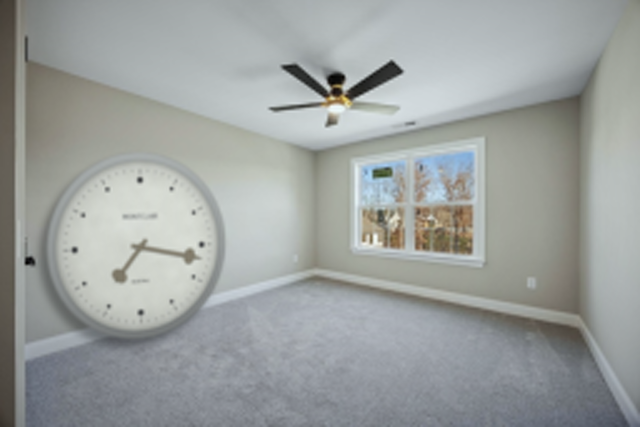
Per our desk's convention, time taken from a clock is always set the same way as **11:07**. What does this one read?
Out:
**7:17**
